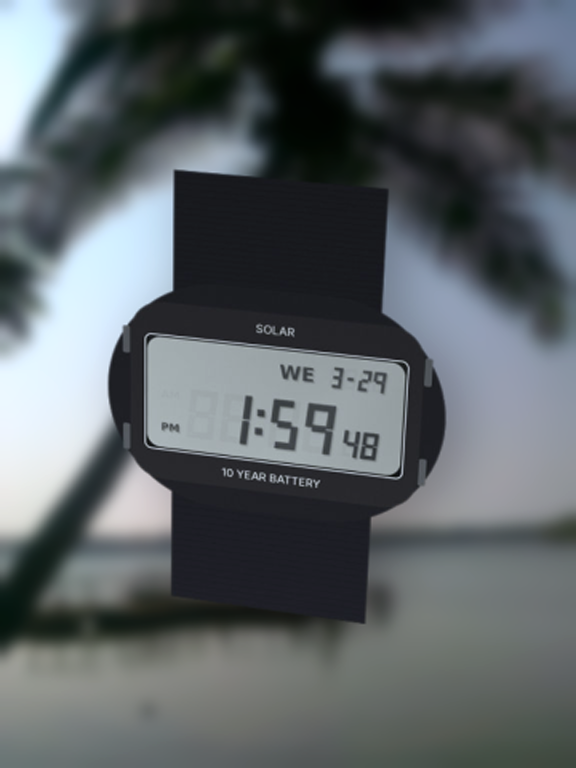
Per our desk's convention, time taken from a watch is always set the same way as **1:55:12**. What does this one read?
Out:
**1:59:48**
